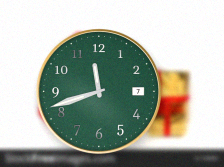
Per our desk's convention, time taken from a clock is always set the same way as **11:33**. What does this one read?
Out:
**11:42**
